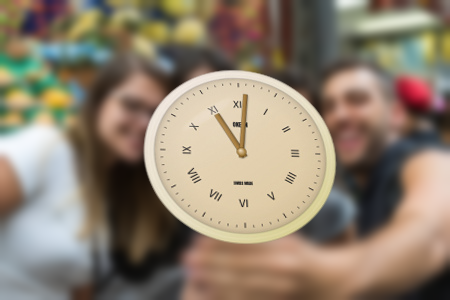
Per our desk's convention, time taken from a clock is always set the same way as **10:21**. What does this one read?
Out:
**11:01**
